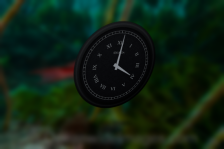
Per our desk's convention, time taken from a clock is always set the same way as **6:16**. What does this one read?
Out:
**4:01**
